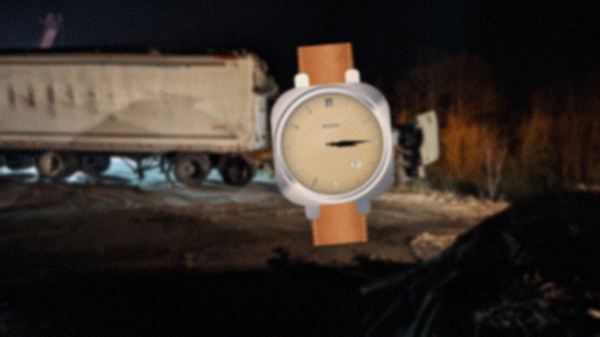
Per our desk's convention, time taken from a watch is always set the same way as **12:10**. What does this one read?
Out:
**3:15**
